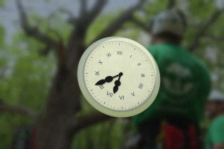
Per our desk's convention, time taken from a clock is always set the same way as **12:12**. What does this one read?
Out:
**6:41**
